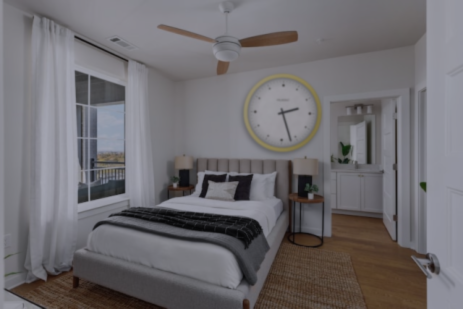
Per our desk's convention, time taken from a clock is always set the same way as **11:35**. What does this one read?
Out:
**2:27**
